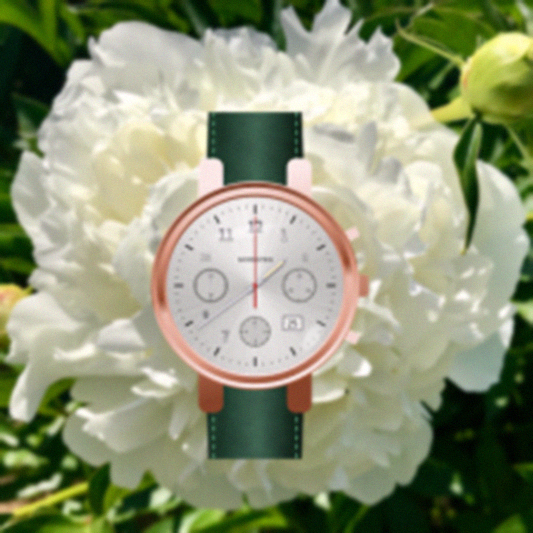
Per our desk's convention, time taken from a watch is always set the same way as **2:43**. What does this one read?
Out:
**1:39**
